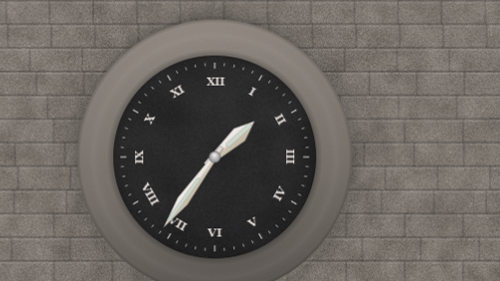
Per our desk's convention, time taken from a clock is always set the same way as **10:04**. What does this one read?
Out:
**1:36**
